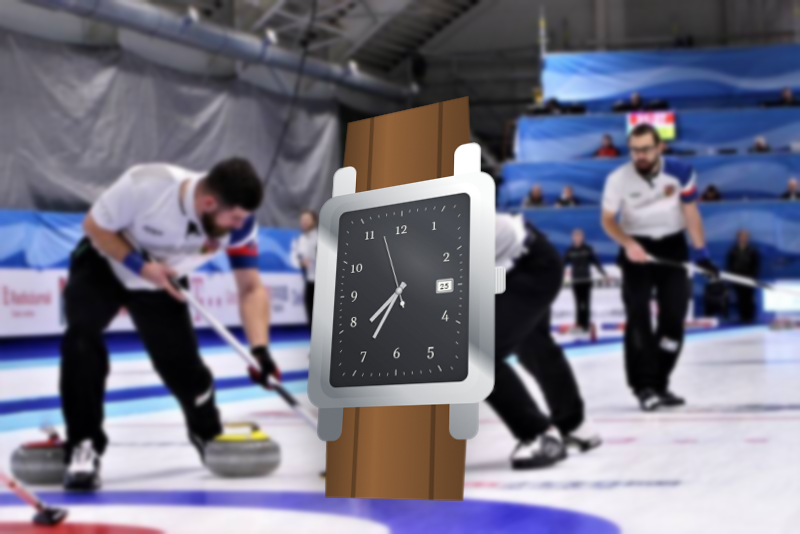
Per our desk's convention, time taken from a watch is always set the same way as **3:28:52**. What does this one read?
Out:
**7:34:57**
